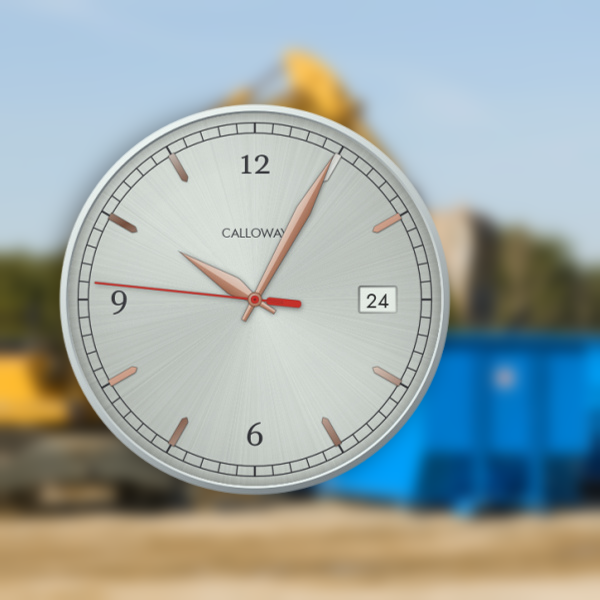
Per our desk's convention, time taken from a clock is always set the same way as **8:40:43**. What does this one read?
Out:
**10:04:46**
